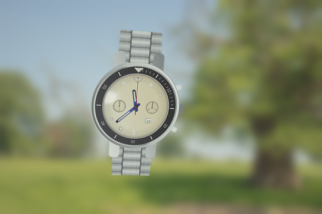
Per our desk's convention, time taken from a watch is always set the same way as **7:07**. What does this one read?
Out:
**11:38**
